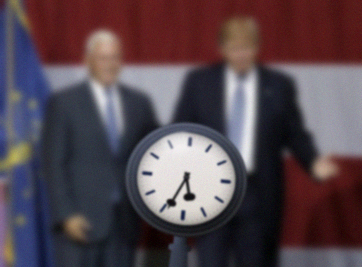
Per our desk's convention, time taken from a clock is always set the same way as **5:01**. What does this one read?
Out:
**5:34**
